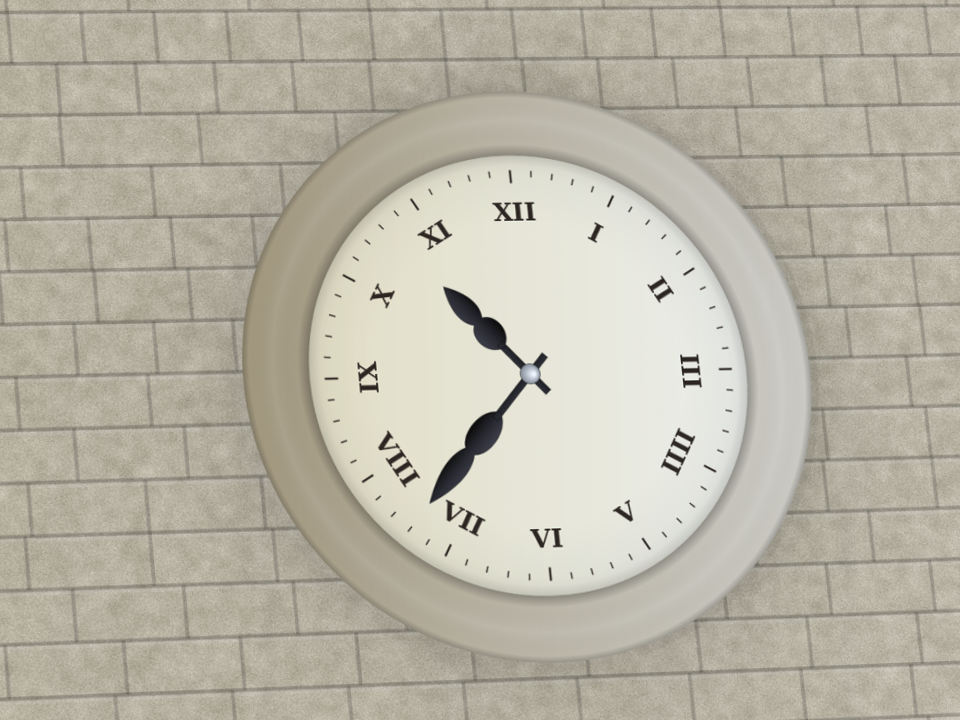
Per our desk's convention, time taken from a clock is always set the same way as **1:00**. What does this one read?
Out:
**10:37**
